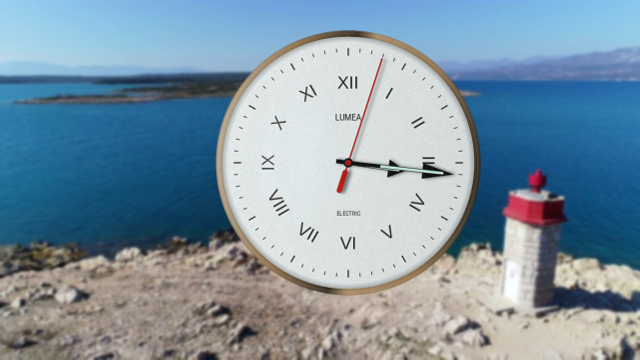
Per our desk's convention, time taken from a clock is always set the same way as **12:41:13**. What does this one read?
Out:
**3:16:03**
